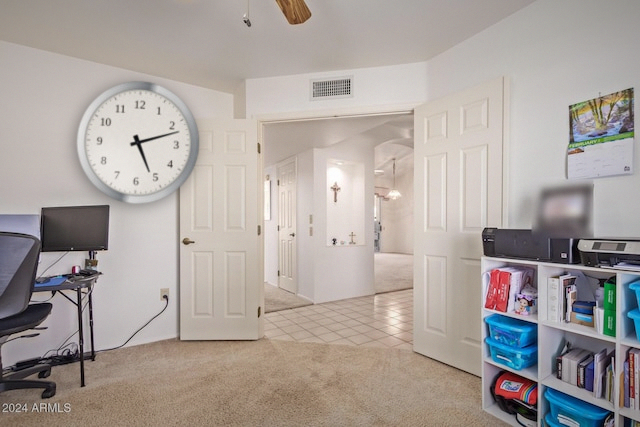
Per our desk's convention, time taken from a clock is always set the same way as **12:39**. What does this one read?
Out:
**5:12**
